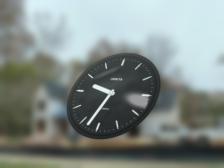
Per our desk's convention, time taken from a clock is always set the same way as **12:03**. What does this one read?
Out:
**9:33**
